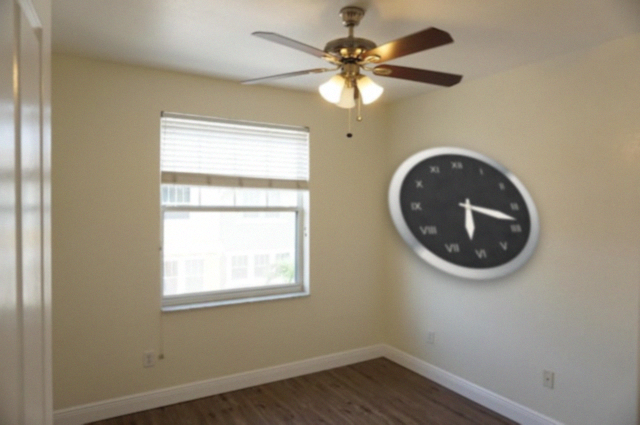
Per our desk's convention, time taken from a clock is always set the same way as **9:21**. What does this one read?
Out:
**6:18**
